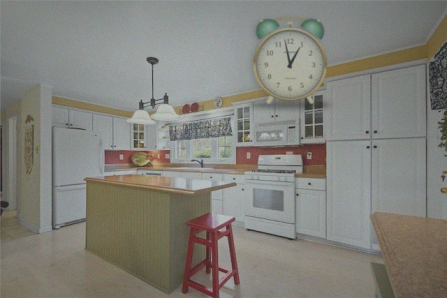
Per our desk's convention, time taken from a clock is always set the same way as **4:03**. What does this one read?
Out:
**12:58**
